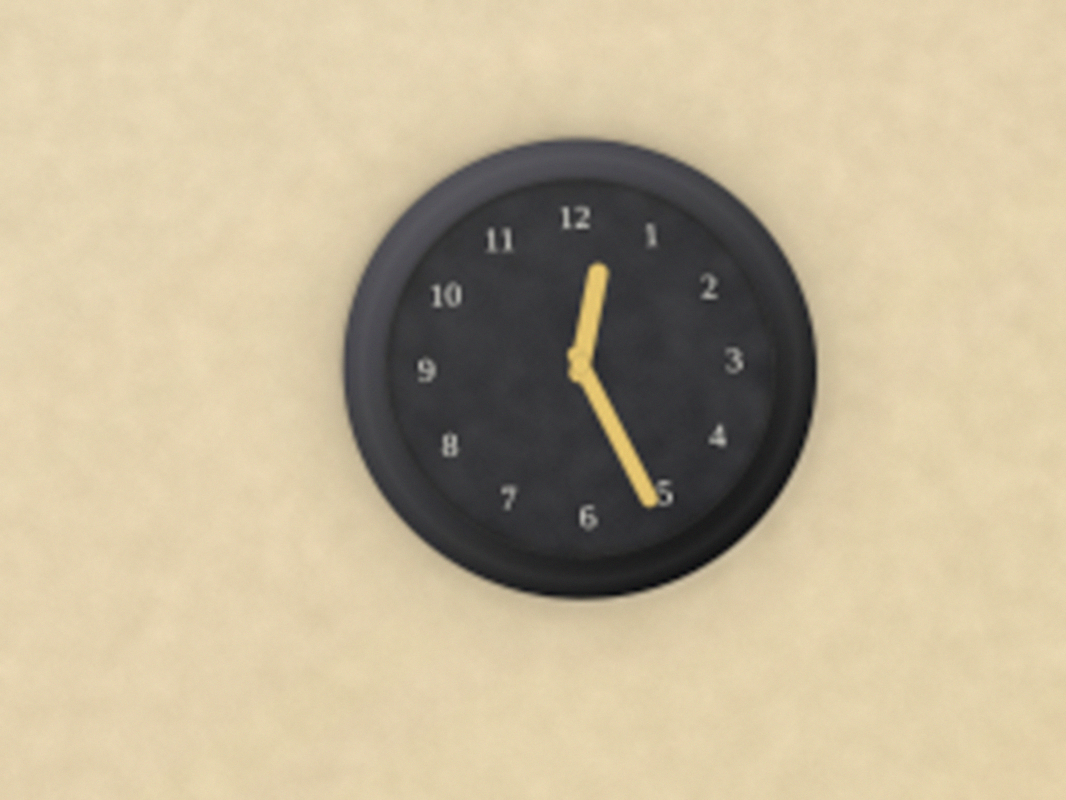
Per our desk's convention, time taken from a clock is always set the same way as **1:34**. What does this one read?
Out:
**12:26**
